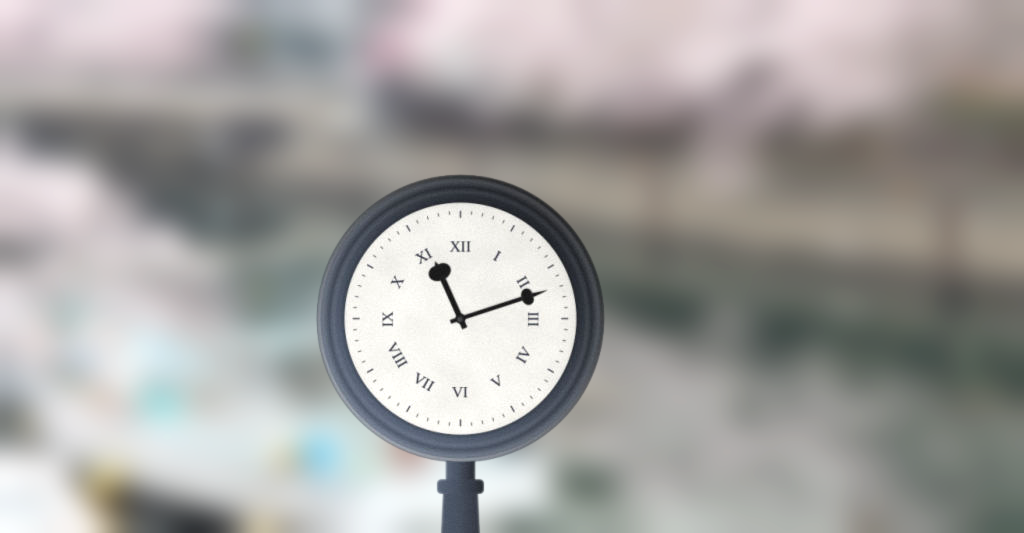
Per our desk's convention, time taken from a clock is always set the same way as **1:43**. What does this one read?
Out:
**11:12**
